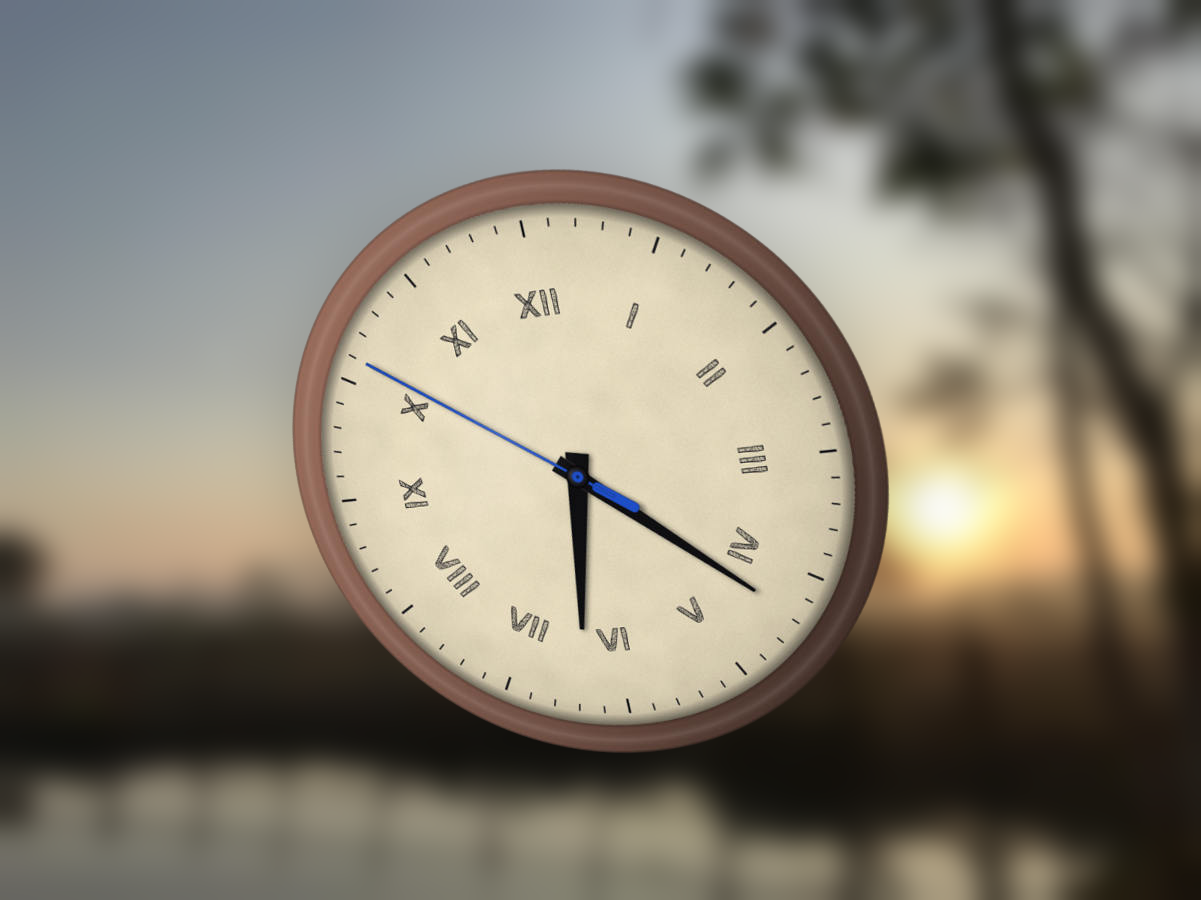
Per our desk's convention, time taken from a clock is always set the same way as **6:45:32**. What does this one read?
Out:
**6:21:51**
